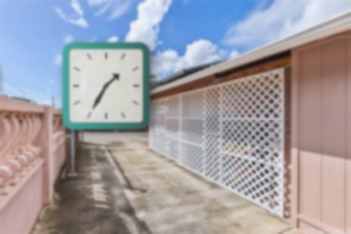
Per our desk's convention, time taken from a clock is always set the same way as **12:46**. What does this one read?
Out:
**1:35**
